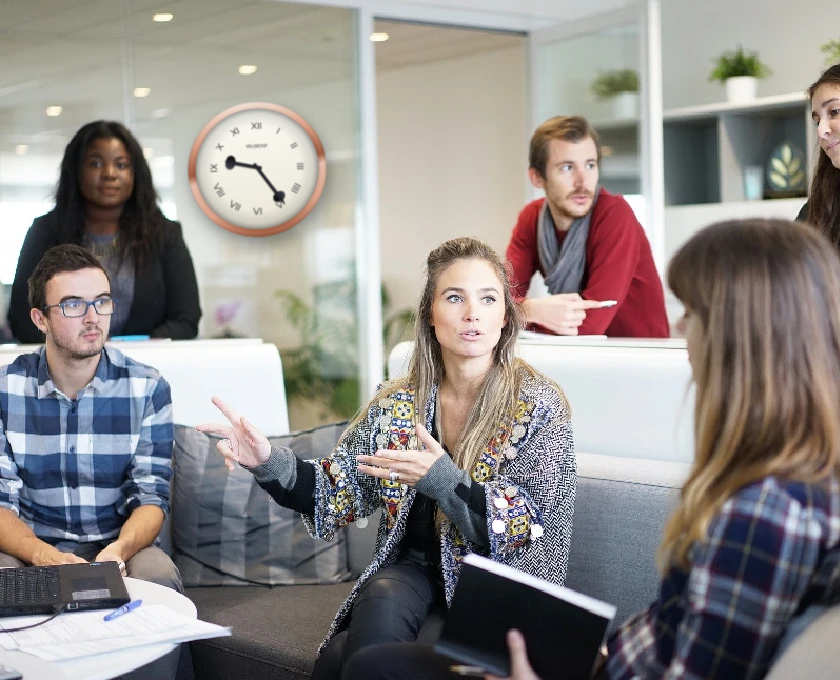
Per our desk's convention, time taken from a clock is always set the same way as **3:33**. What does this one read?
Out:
**9:24**
